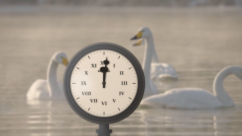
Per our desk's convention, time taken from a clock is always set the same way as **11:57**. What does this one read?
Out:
**12:01**
